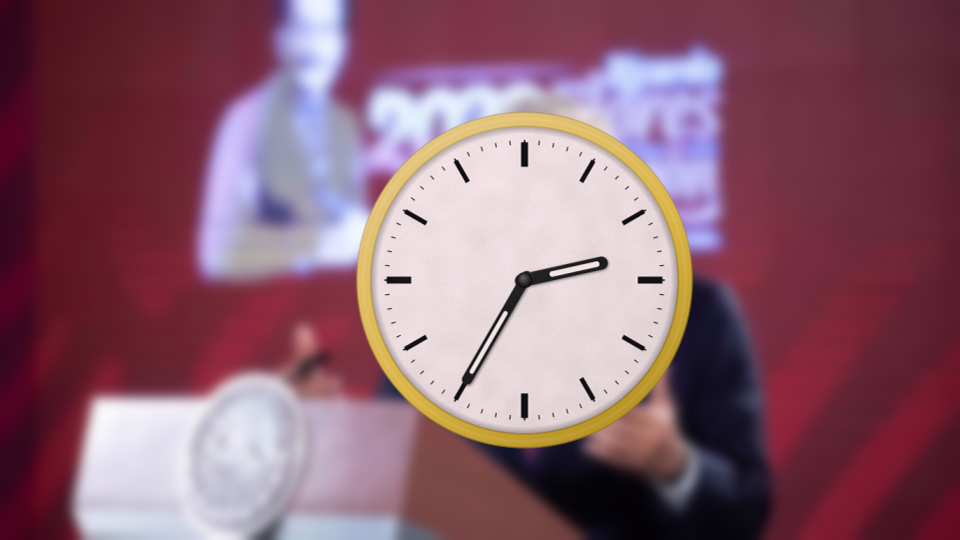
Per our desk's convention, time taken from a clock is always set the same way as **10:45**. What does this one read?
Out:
**2:35**
